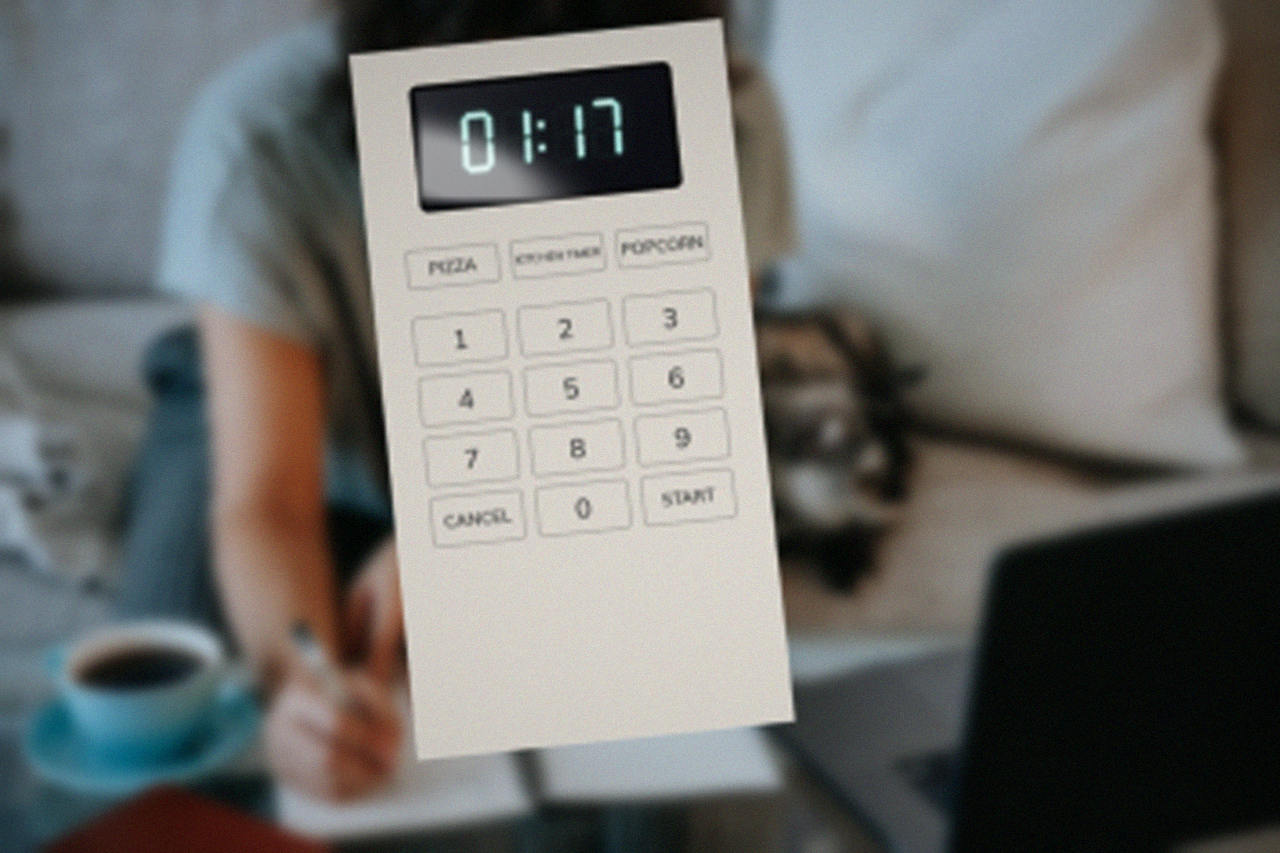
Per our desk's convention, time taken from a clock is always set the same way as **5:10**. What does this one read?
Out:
**1:17**
